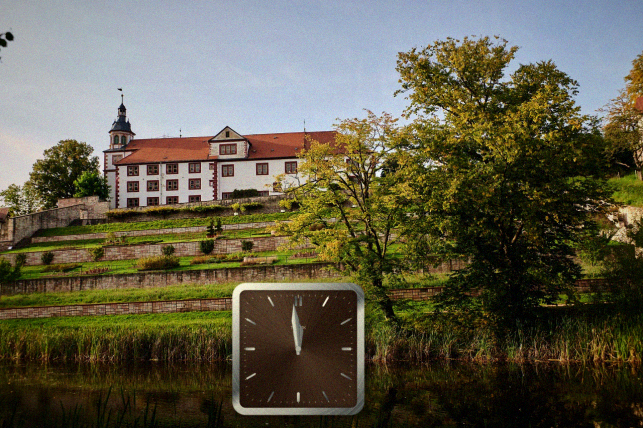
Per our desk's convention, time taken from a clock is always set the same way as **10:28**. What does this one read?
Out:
**11:59**
